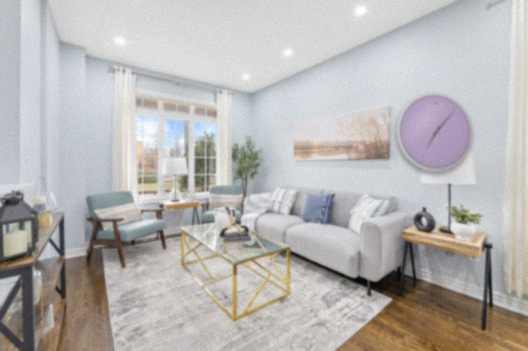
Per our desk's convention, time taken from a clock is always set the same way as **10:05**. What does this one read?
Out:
**7:07**
